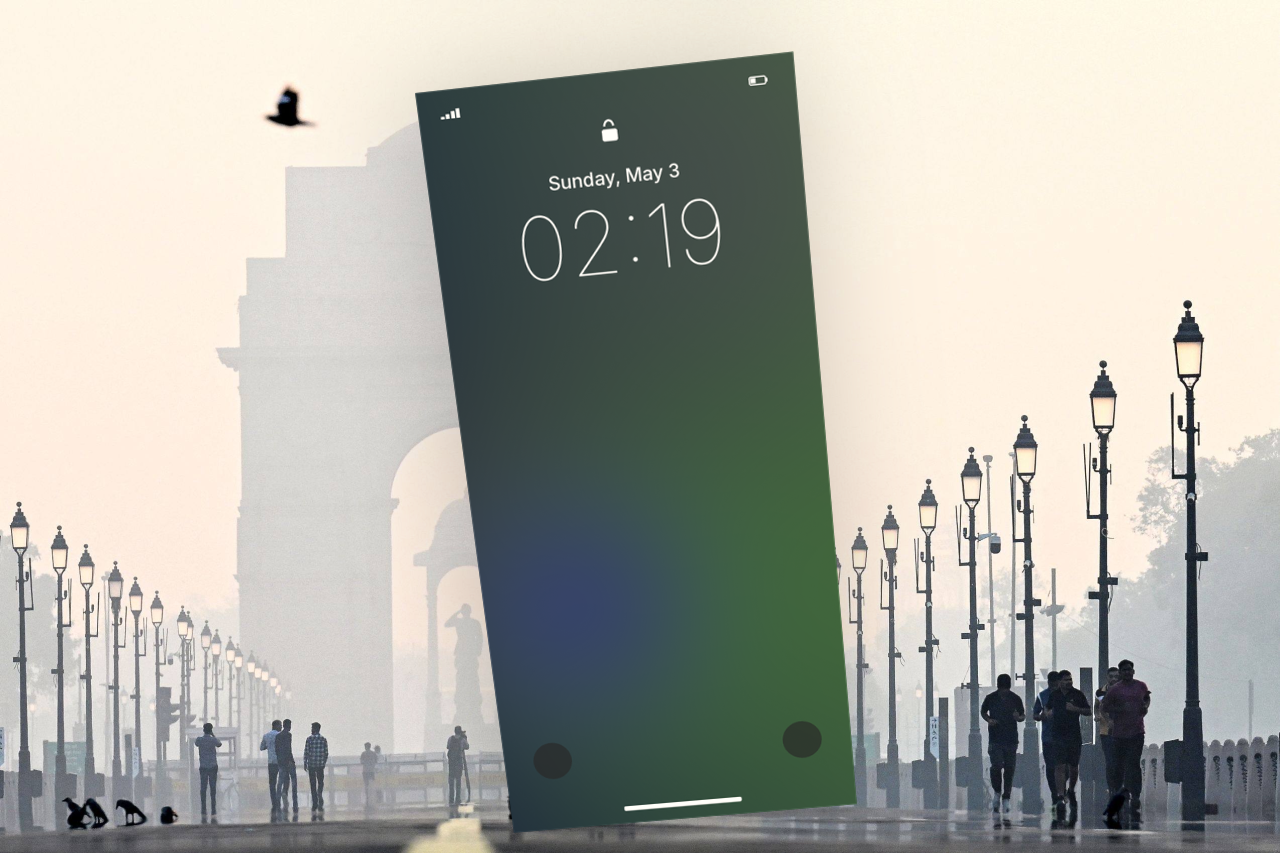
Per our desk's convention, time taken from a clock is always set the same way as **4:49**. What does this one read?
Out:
**2:19**
